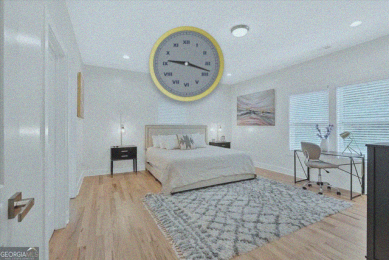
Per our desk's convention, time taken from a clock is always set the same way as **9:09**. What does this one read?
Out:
**9:18**
